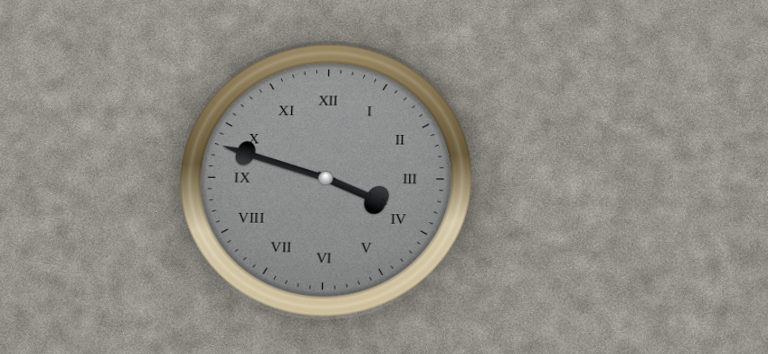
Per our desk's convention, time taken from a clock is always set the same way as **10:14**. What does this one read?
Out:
**3:48**
